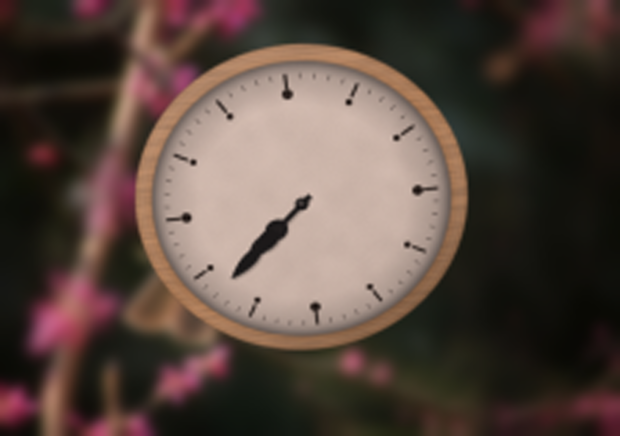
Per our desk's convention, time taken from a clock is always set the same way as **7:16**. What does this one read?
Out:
**7:38**
